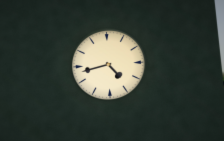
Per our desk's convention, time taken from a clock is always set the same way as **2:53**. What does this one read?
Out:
**4:43**
